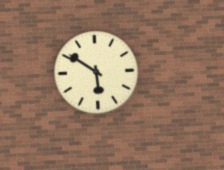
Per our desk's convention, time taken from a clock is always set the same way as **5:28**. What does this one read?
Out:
**5:51**
